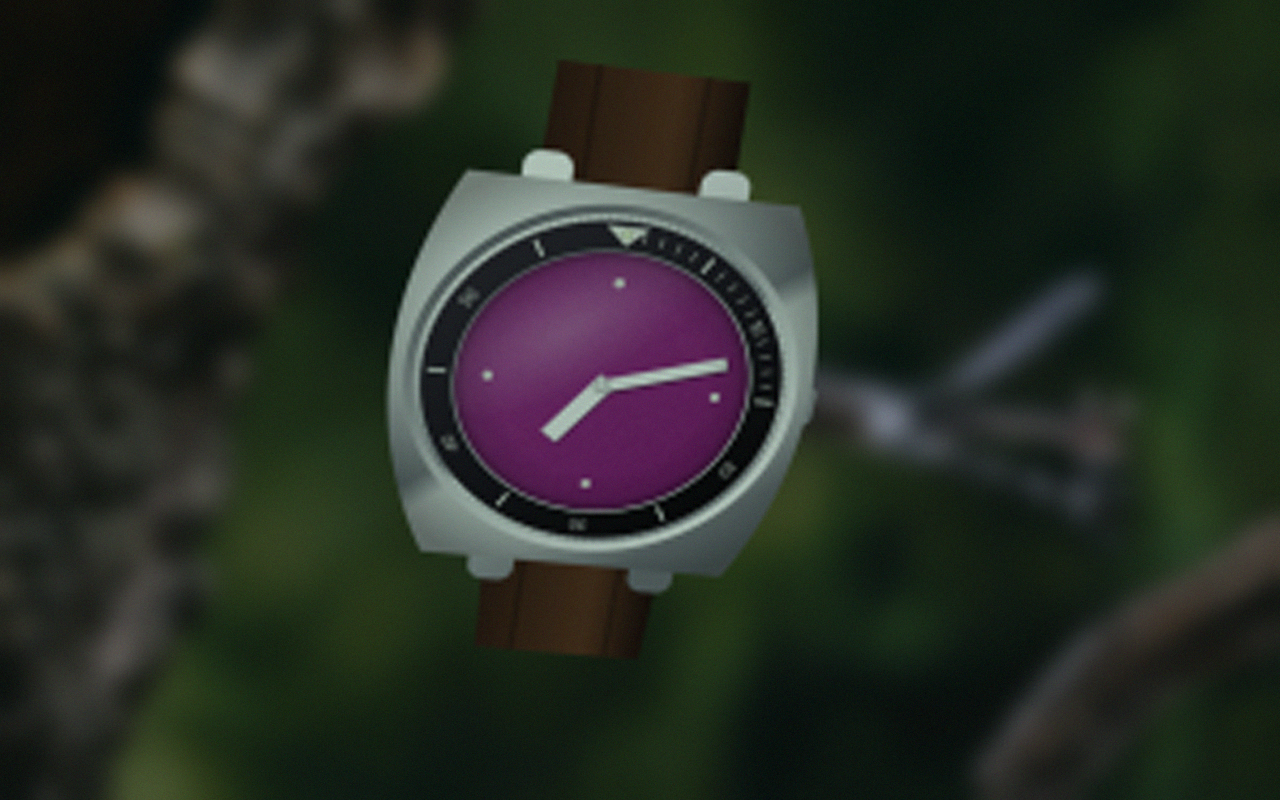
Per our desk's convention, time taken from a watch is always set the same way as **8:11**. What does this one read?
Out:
**7:12**
